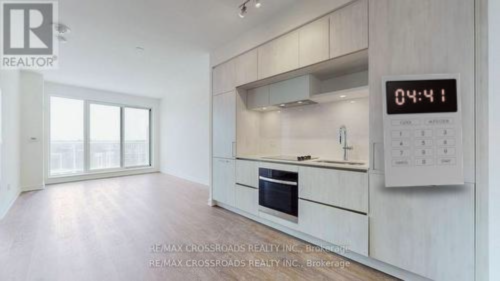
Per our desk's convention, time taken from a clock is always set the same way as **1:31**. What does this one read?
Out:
**4:41**
